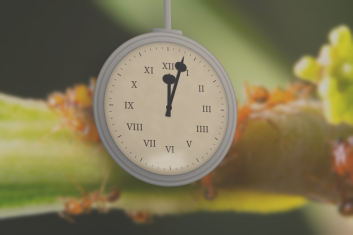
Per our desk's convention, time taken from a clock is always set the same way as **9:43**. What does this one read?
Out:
**12:03**
